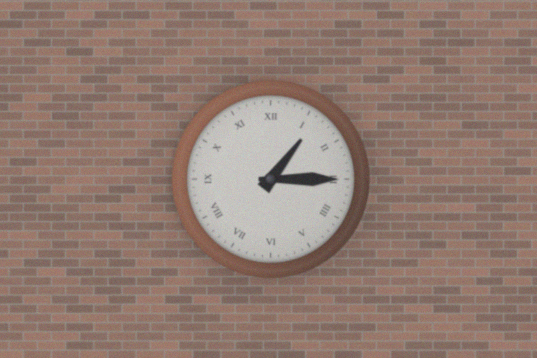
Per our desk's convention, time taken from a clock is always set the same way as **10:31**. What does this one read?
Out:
**1:15**
